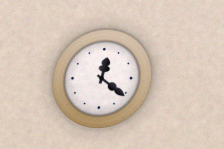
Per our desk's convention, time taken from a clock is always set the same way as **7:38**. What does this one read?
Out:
**12:21**
